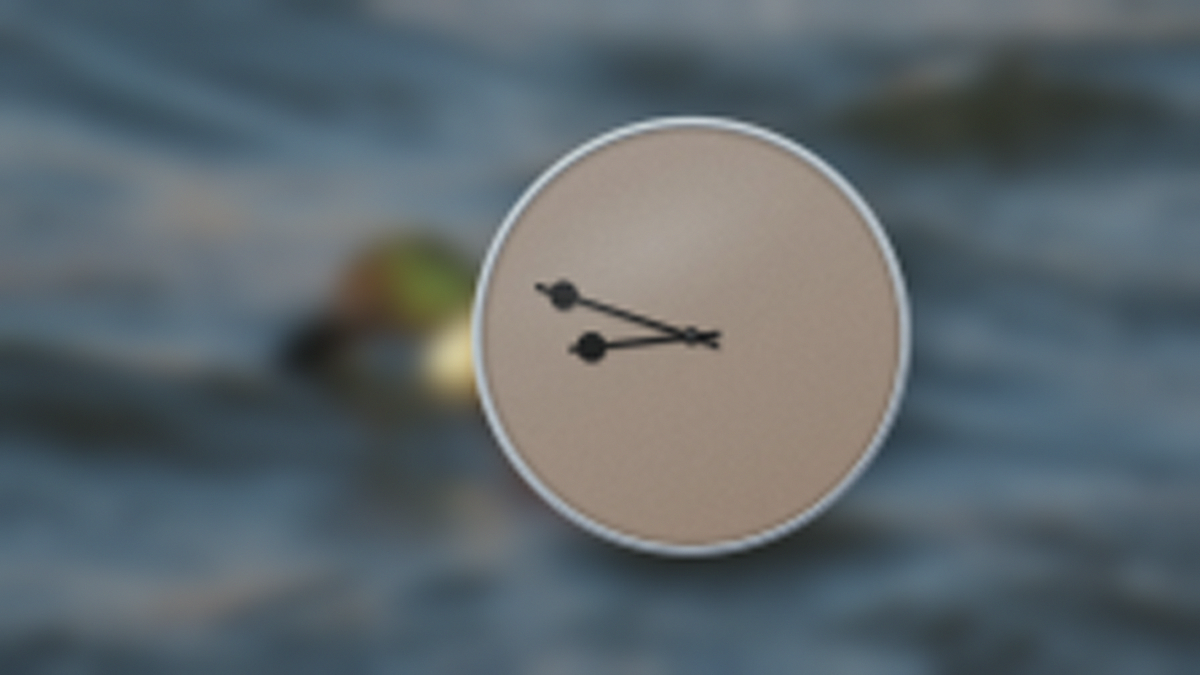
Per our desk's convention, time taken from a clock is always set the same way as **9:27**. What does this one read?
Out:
**8:48**
